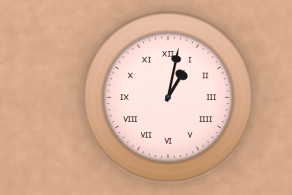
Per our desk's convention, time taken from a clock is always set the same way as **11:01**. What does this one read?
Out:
**1:02**
